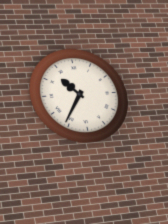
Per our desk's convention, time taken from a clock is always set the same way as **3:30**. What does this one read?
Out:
**10:36**
